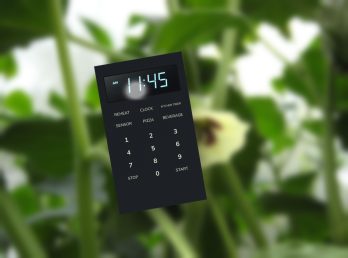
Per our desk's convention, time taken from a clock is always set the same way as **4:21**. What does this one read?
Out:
**11:45**
